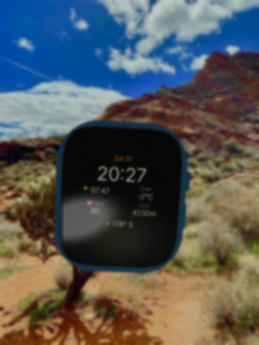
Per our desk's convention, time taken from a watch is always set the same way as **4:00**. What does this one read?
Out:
**20:27**
